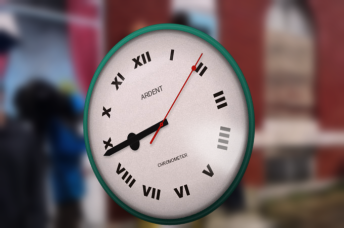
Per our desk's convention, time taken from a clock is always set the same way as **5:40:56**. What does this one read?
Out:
**8:44:09**
